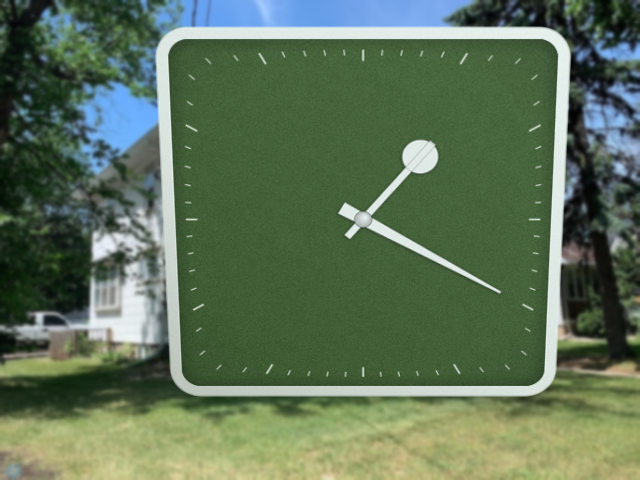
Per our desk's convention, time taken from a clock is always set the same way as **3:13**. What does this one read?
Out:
**1:20**
